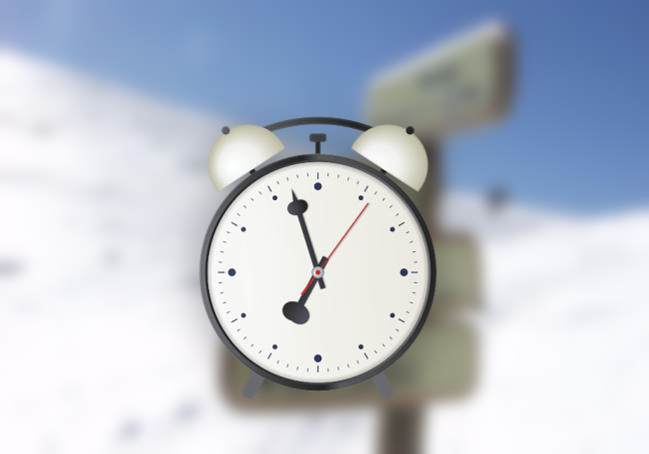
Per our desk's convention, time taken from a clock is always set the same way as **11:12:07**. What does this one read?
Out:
**6:57:06**
